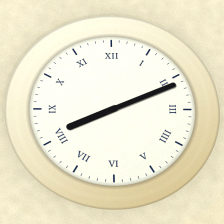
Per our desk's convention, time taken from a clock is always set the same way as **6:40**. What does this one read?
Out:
**8:11**
